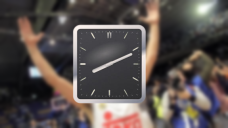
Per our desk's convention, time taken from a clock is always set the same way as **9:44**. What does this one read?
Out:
**8:11**
